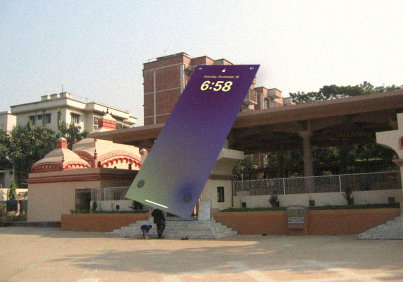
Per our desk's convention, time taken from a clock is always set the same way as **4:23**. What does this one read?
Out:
**6:58**
